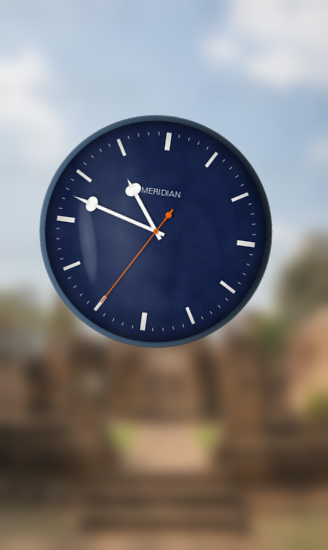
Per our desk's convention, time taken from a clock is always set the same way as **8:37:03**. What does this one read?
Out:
**10:47:35**
